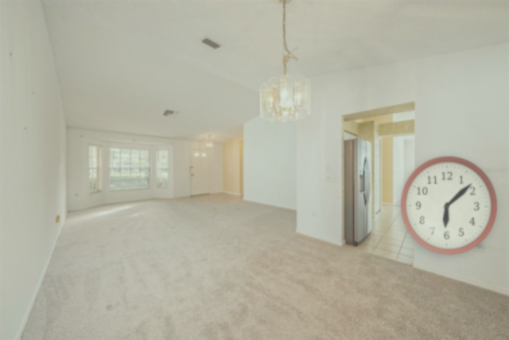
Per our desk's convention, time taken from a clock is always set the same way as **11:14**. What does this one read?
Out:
**6:08**
